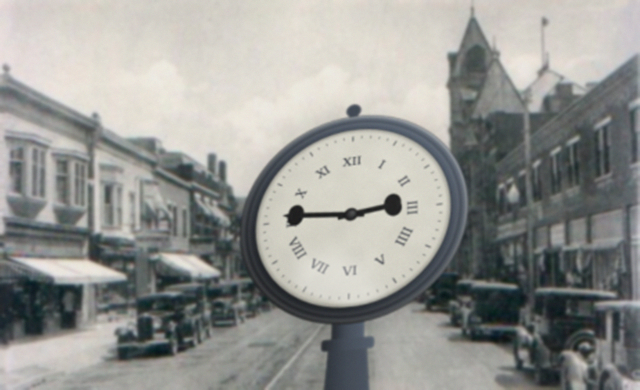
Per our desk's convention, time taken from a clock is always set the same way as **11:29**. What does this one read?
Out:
**2:46**
